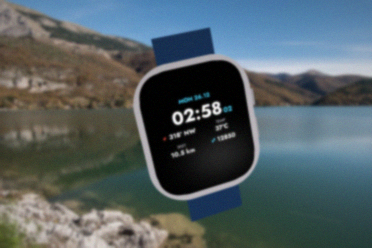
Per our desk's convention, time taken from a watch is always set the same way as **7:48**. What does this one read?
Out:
**2:58**
